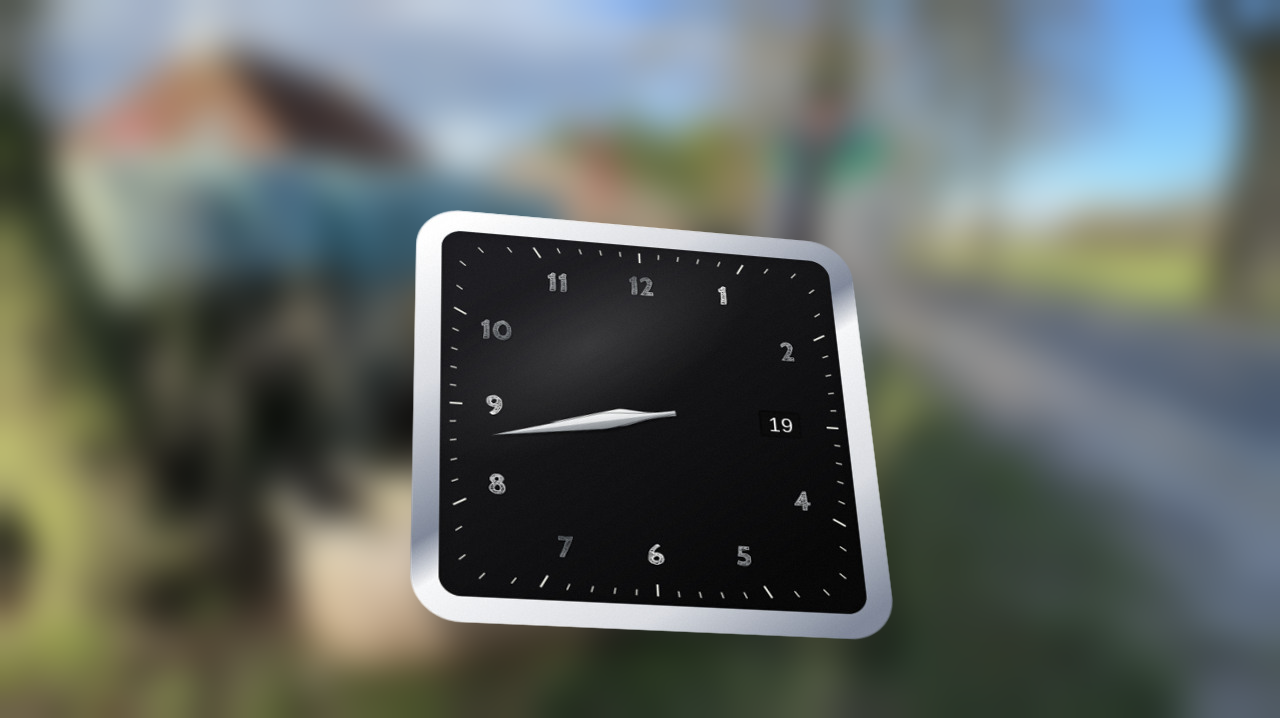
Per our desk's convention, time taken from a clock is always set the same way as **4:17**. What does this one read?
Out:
**8:43**
